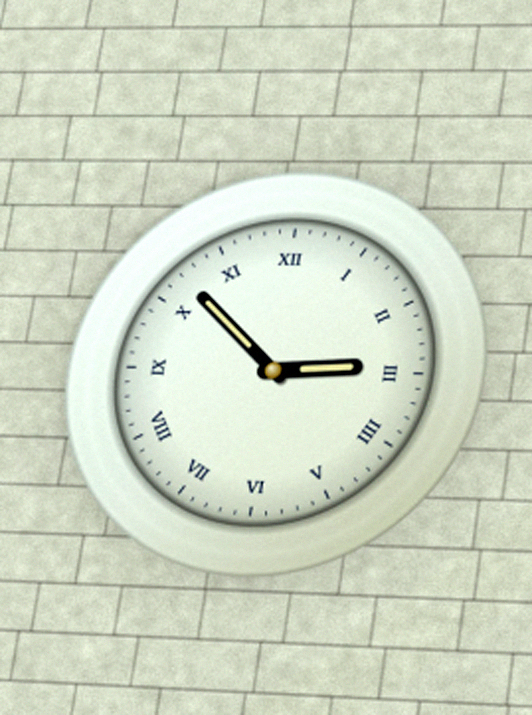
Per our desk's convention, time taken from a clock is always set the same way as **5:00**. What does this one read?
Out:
**2:52**
